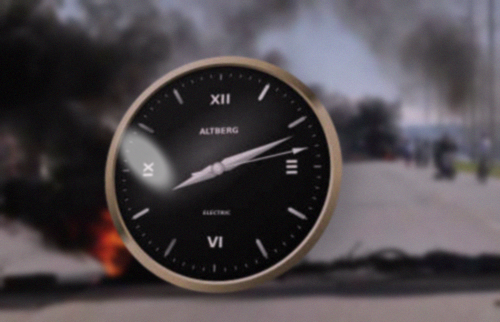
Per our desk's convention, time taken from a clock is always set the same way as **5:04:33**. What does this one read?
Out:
**8:11:13**
